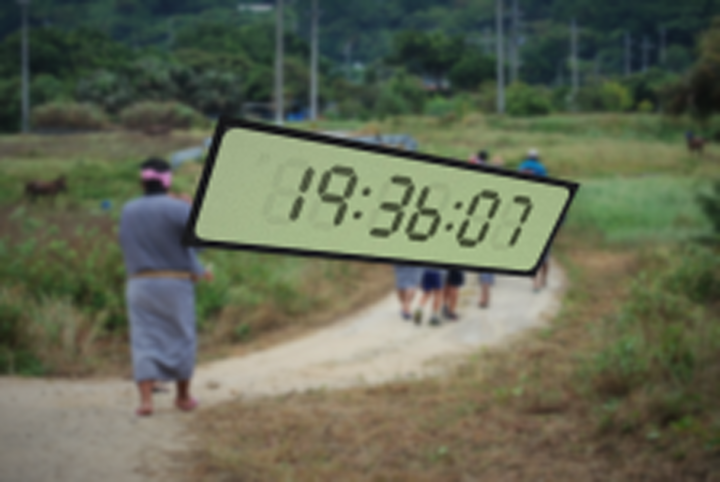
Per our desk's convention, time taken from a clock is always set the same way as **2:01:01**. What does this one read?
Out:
**19:36:07**
